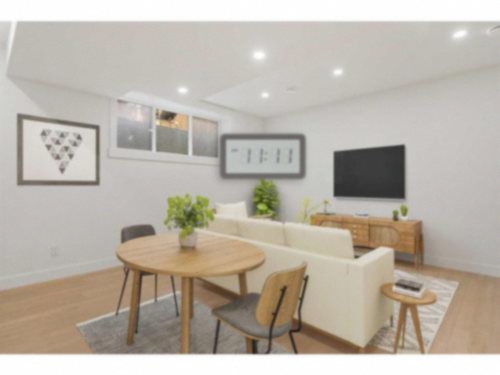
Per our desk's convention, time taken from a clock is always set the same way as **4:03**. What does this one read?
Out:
**11:11**
